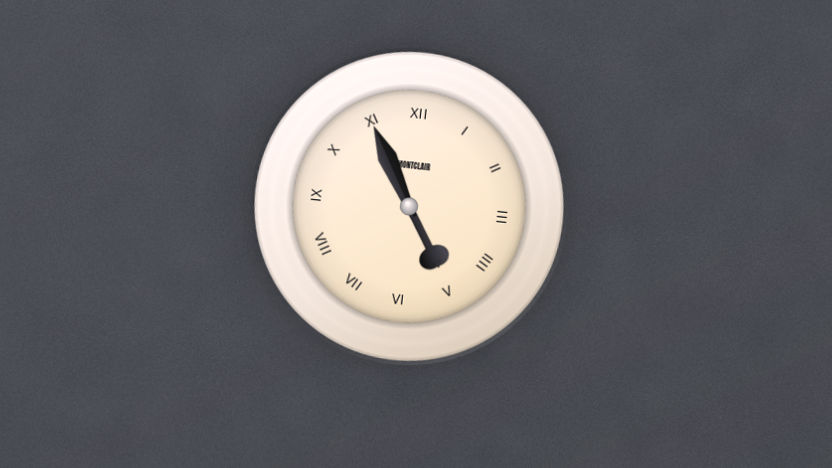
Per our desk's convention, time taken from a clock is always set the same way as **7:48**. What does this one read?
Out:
**4:55**
